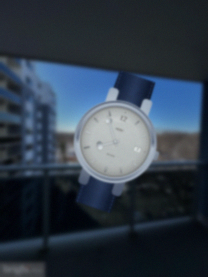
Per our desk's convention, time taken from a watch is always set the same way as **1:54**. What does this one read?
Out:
**7:54**
